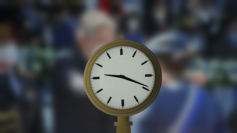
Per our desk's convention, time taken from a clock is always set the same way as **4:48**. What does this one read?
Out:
**9:19**
